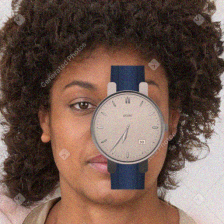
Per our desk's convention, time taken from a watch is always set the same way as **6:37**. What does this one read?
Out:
**6:36**
